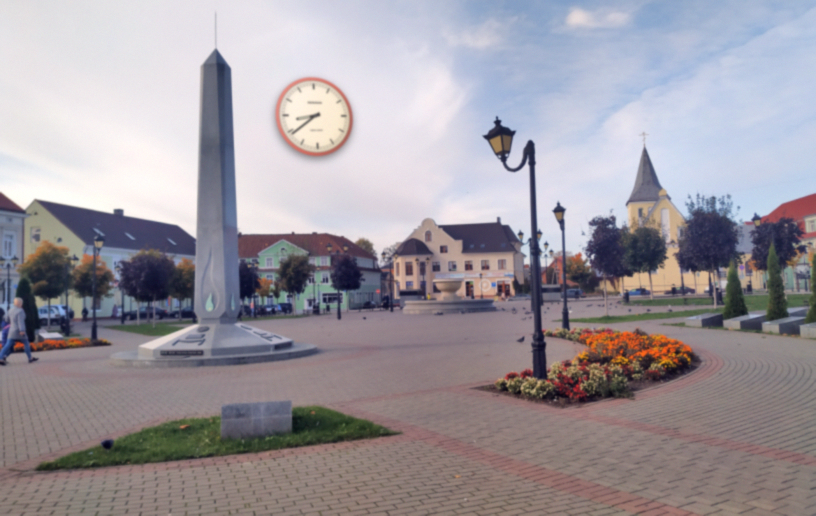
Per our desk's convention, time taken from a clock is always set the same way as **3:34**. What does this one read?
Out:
**8:39**
